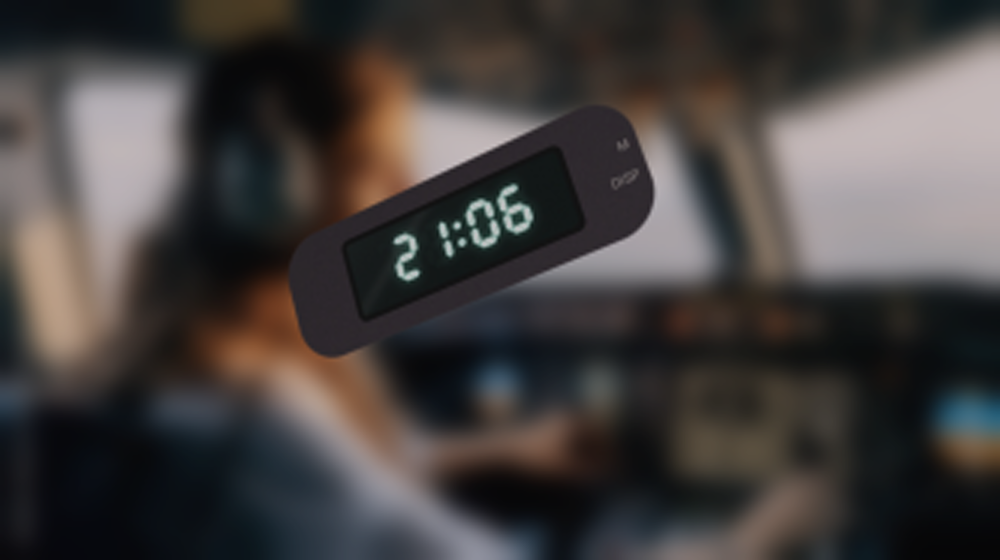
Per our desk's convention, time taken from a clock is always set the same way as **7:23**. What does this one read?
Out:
**21:06**
